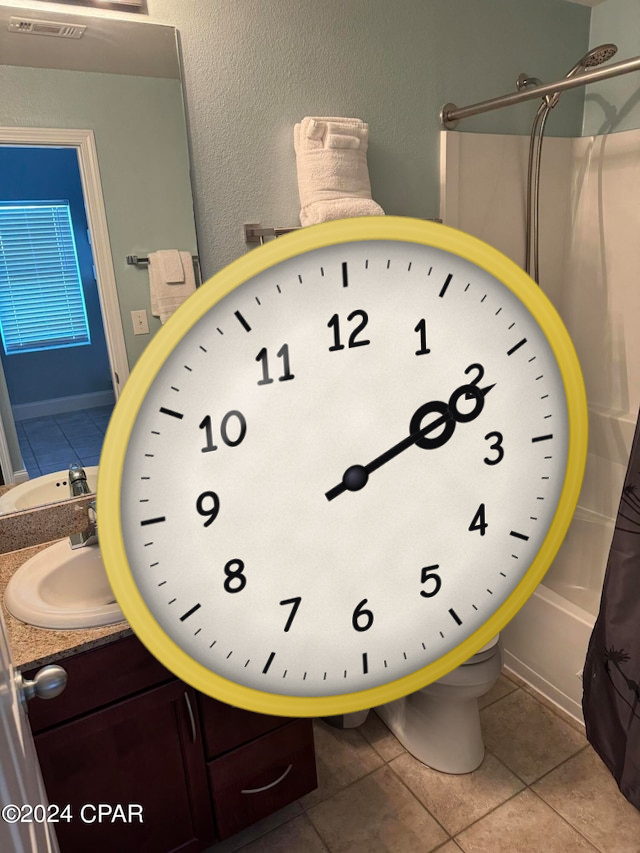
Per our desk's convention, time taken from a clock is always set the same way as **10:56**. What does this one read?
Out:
**2:11**
